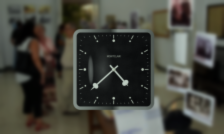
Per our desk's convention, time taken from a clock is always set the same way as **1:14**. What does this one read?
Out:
**4:38**
